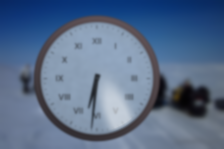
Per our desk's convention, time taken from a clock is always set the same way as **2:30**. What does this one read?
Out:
**6:31**
